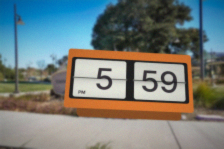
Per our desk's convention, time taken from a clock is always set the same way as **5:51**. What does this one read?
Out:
**5:59**
